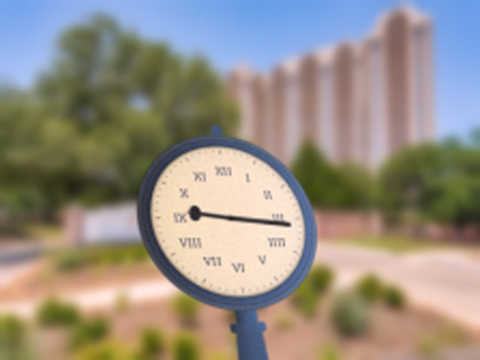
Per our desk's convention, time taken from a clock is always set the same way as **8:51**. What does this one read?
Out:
**9:16**
